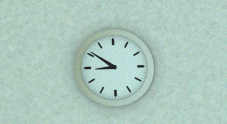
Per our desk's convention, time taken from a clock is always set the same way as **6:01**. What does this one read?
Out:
**8:51**
